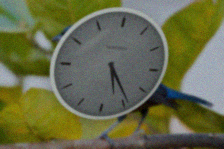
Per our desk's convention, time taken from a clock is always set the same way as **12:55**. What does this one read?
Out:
**5:24**
